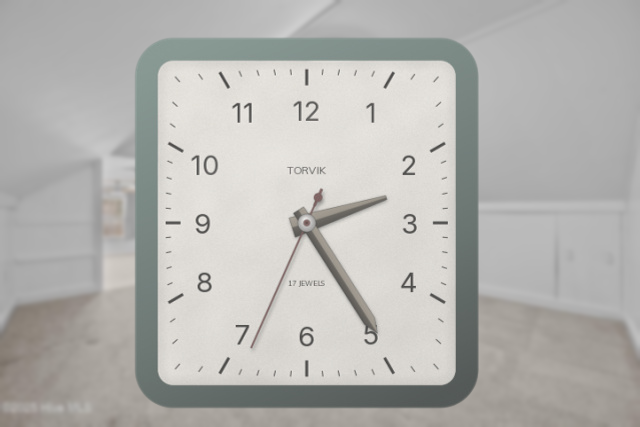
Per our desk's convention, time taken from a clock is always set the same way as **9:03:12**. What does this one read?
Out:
**2:24:34**
